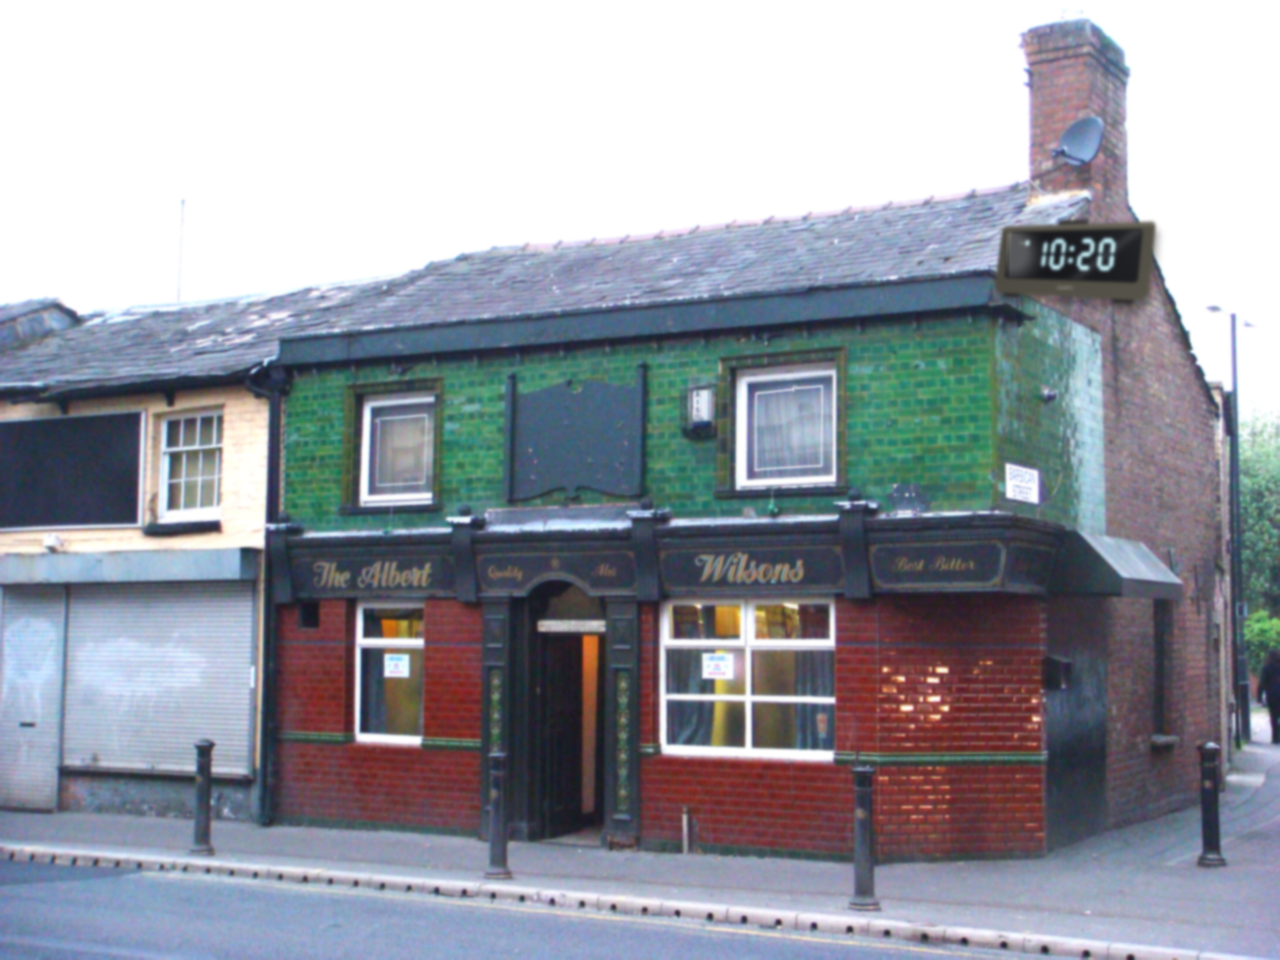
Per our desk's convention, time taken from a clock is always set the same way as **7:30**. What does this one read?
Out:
**10:20**
